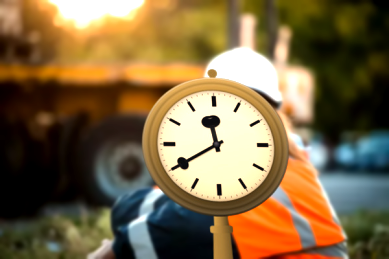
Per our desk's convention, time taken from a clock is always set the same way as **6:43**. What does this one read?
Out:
**11:40**
